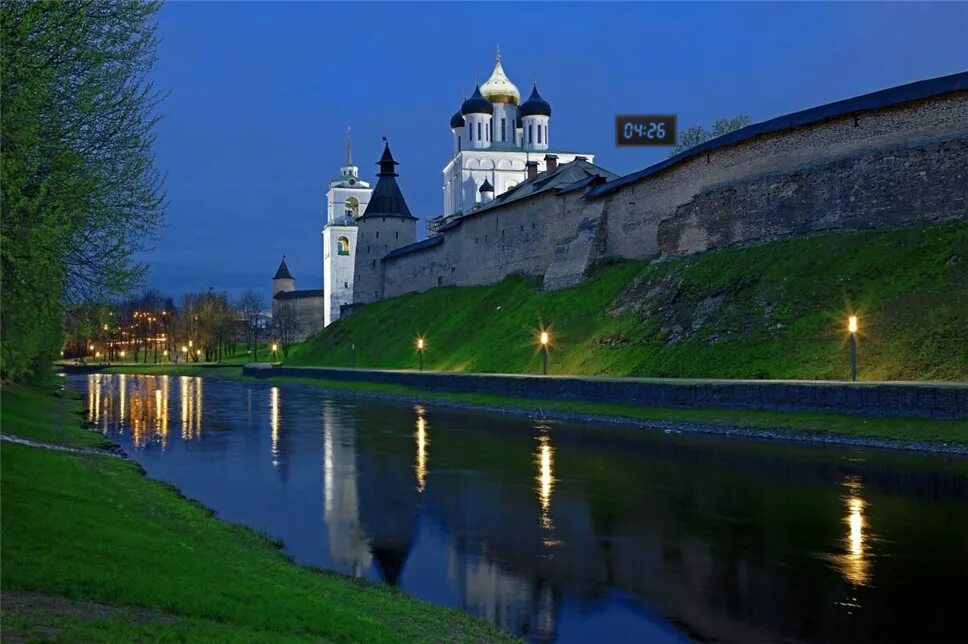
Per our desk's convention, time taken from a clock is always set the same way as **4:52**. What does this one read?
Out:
**4:26**
